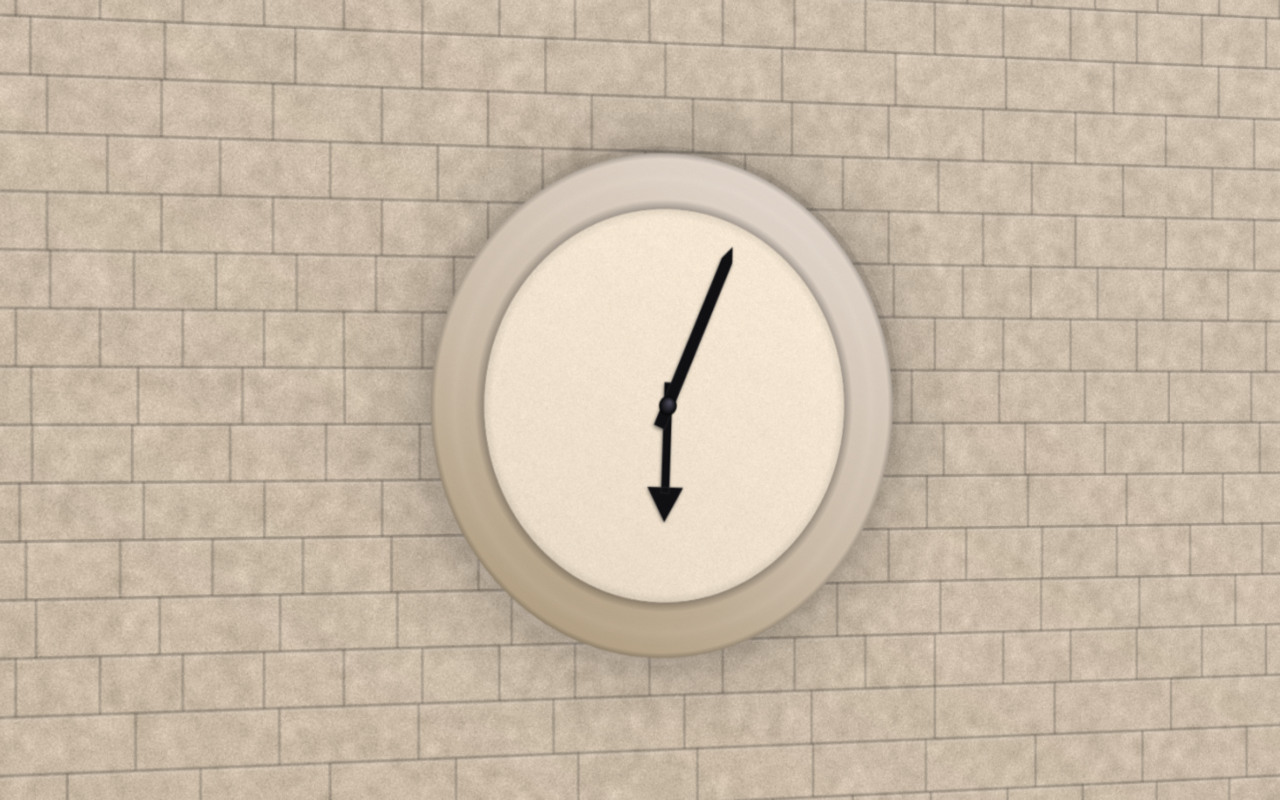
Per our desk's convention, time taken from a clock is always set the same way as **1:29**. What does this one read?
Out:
**6:04**
